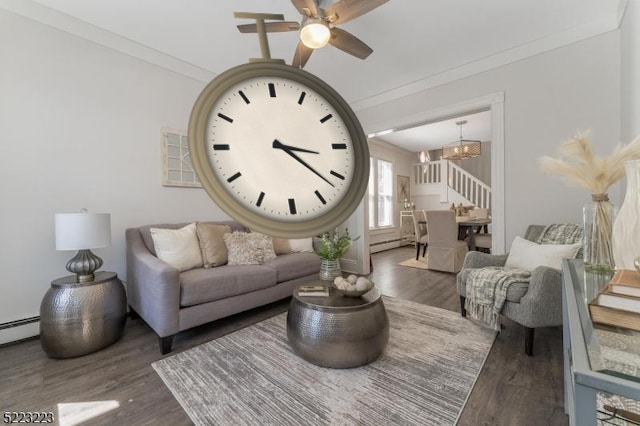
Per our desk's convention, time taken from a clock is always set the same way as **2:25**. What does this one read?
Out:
**3:22**
